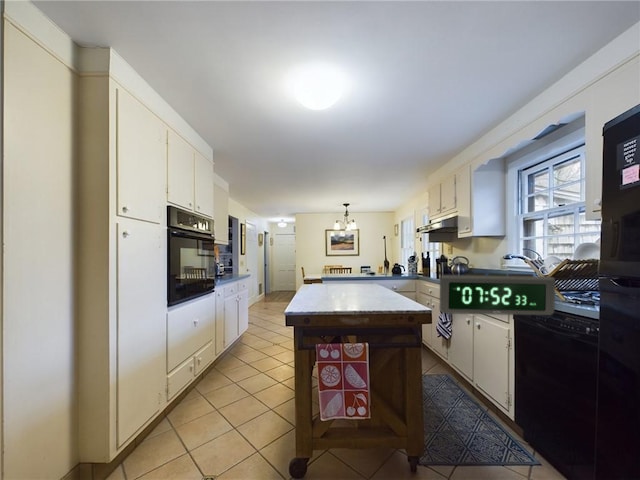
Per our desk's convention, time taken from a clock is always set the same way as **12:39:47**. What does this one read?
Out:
**7:52:33**
